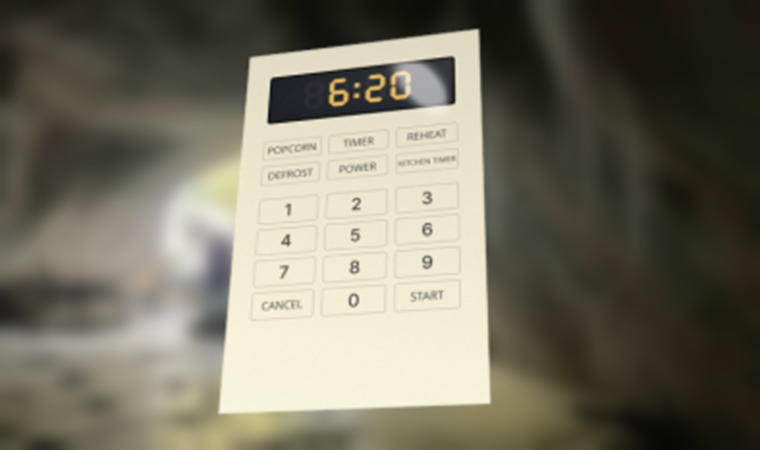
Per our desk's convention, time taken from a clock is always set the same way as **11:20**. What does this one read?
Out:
**6:20**
